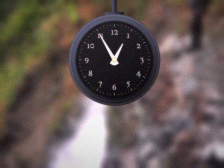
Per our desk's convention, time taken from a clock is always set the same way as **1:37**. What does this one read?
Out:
**12:55**
